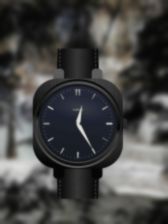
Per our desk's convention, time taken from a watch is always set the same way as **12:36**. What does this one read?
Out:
**12:25**
